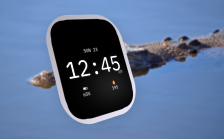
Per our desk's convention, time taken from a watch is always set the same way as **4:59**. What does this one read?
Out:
**12:45**
